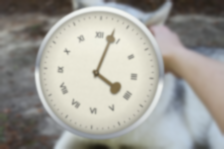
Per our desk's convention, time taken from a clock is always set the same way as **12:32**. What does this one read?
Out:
**4:03**
